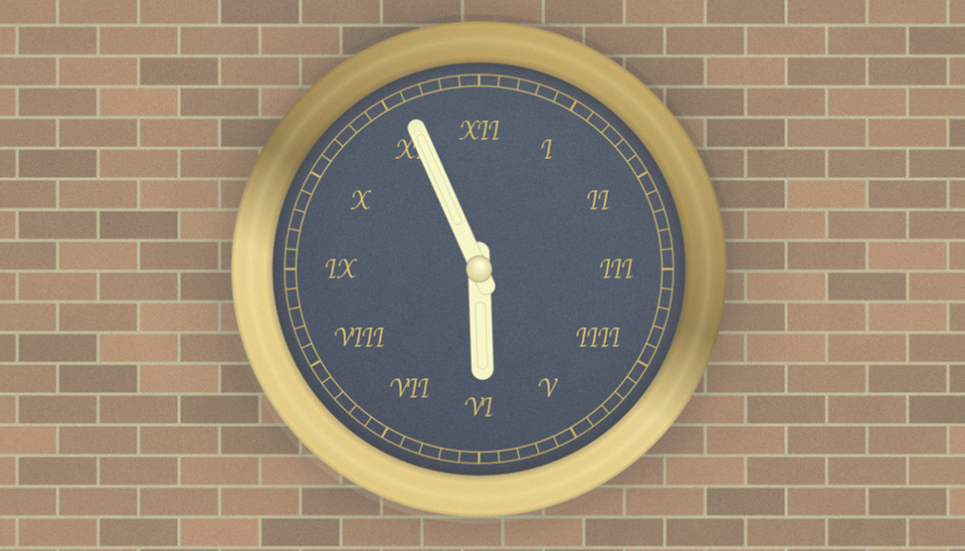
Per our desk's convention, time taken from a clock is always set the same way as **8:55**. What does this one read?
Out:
**5:56**
